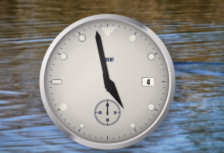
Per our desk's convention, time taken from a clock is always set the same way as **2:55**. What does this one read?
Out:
**4:58**
